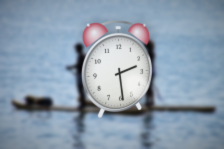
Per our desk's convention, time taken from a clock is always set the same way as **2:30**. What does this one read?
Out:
**2:29**
